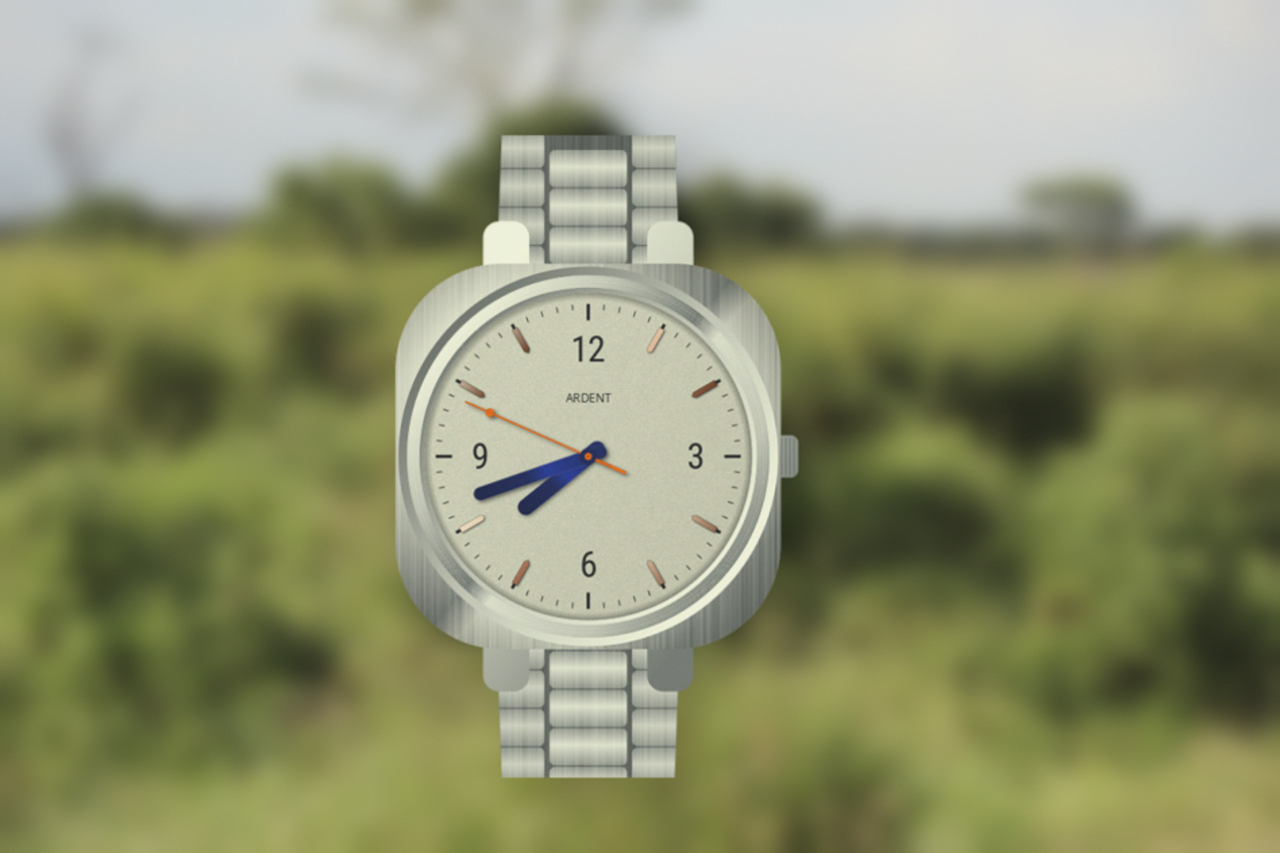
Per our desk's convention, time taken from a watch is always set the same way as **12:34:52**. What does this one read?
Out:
**7:41:49**
